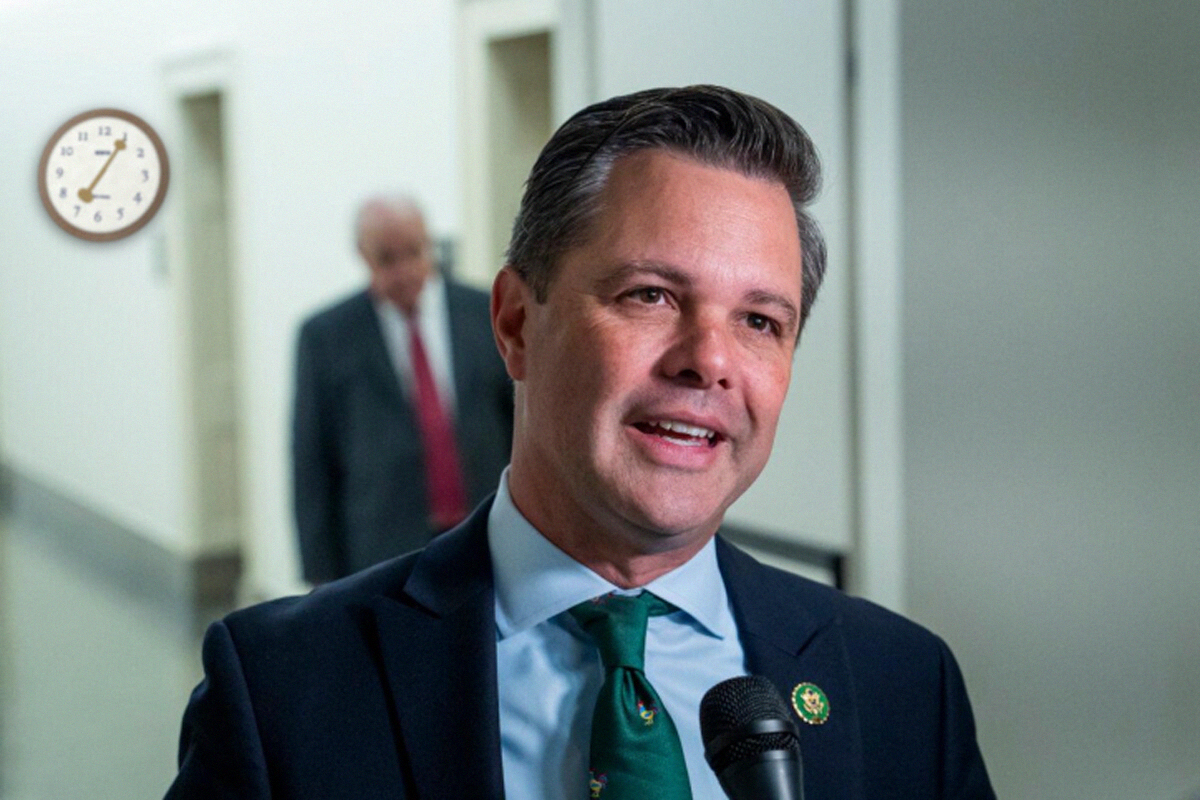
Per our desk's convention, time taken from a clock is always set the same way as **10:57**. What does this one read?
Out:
**7:05**
